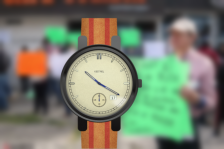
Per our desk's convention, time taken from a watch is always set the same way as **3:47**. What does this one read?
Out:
**10:20**
